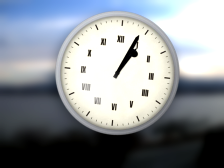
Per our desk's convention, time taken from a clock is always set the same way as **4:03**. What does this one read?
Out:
**1:04**
